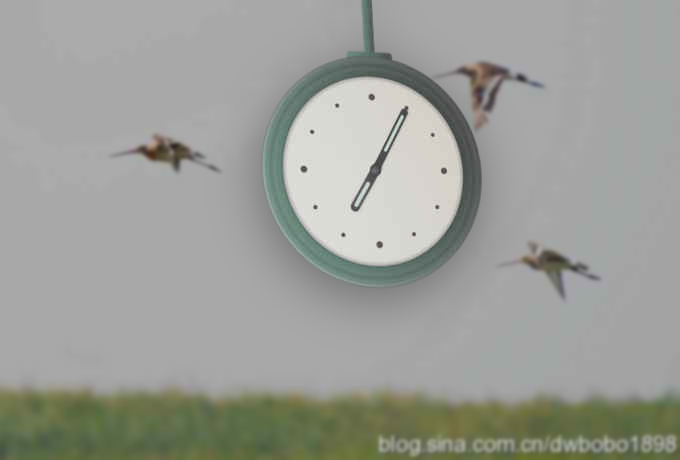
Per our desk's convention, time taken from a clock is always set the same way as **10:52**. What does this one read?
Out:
**7:05**
